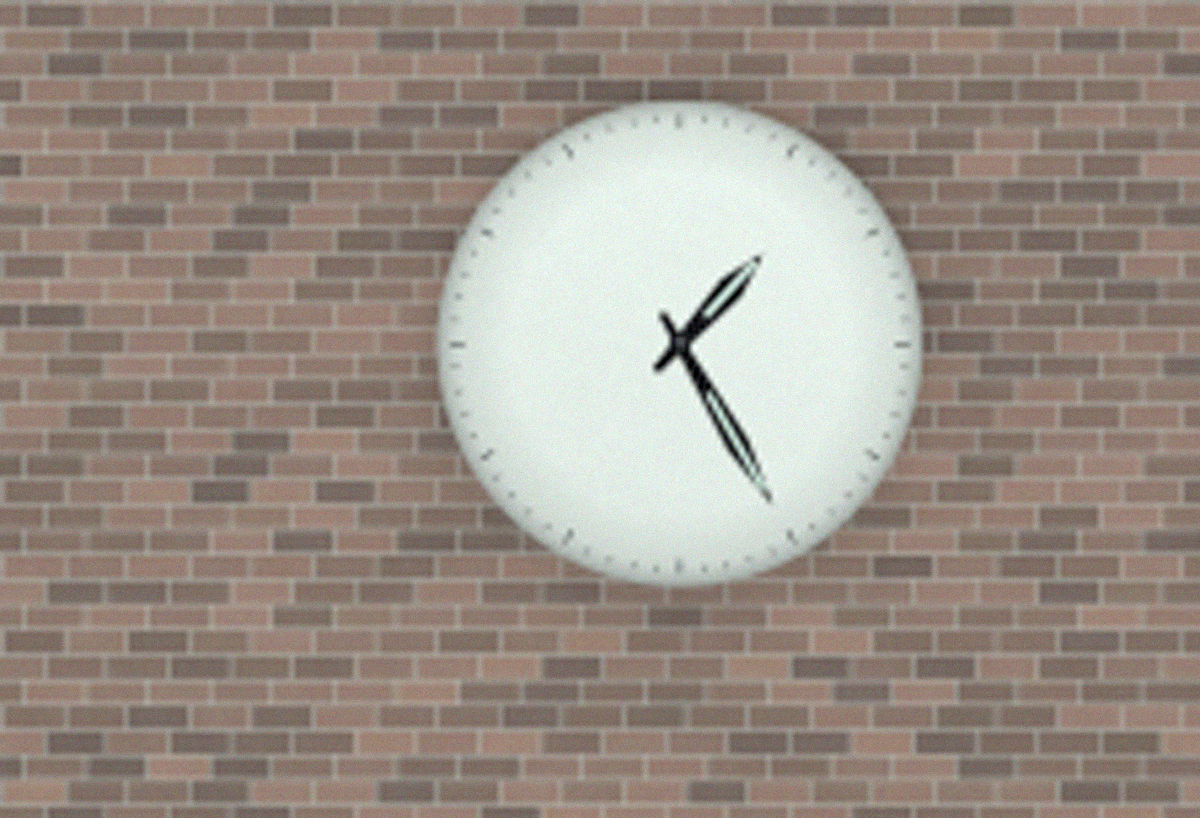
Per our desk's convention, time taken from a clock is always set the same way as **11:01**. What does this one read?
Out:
**1:25**
